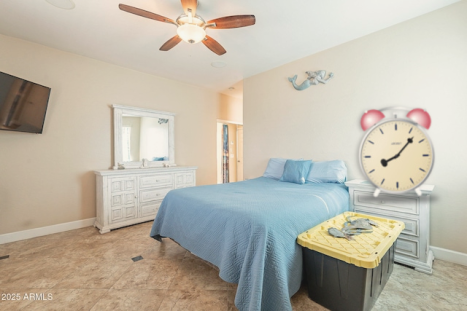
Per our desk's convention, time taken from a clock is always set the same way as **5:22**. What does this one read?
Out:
**8:07**
